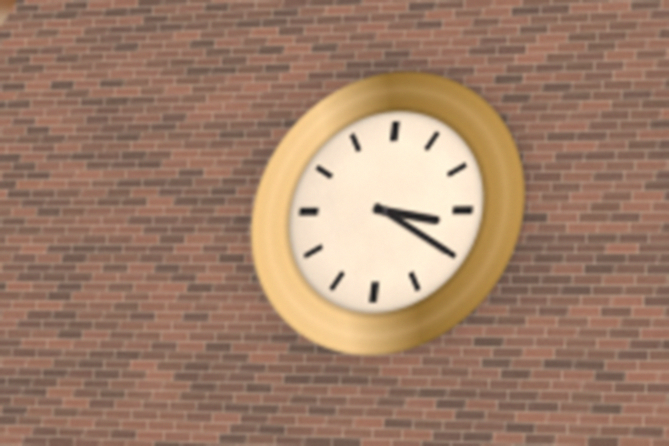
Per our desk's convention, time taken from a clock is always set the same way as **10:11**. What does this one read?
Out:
**3:20**
